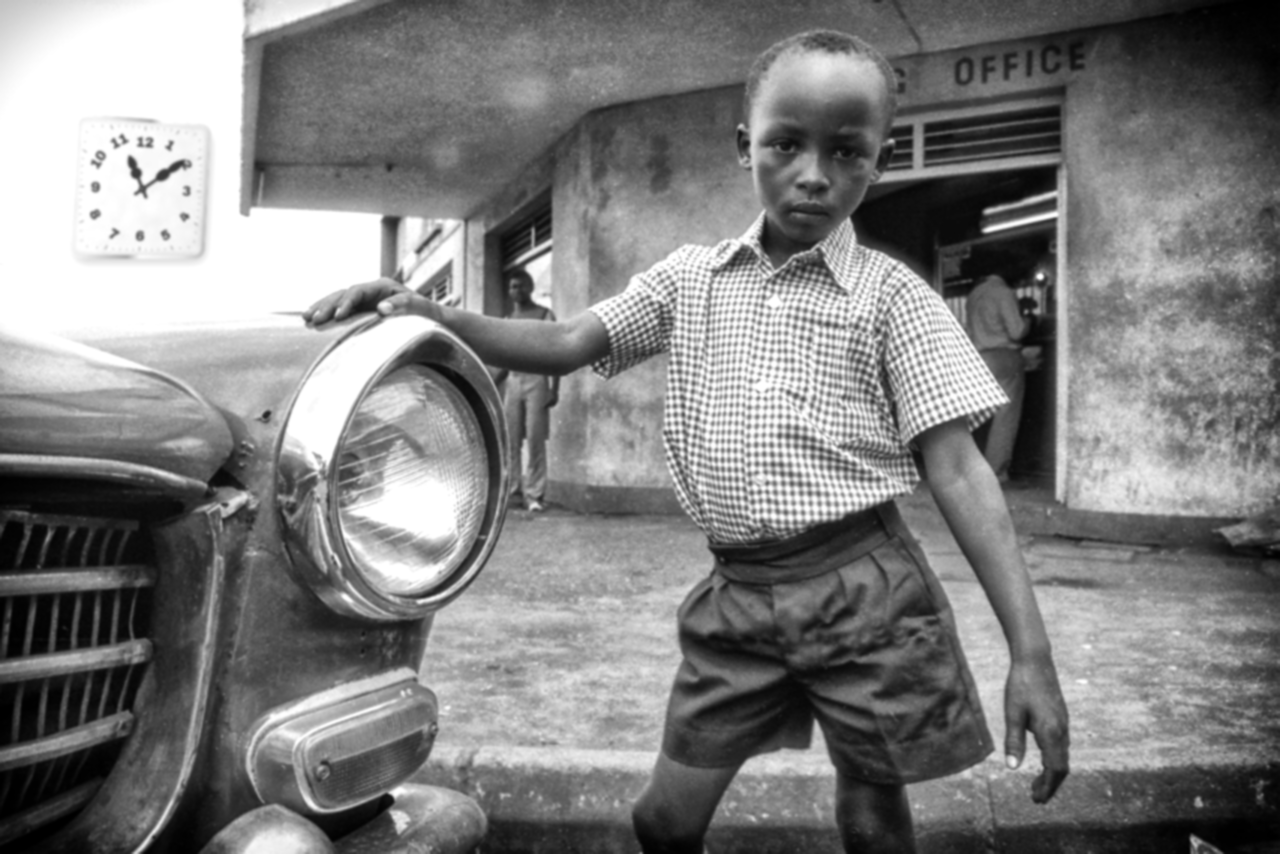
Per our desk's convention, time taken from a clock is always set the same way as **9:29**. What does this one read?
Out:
**11:09**
